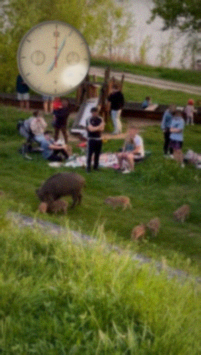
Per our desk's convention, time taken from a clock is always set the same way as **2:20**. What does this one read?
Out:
**7:04**
